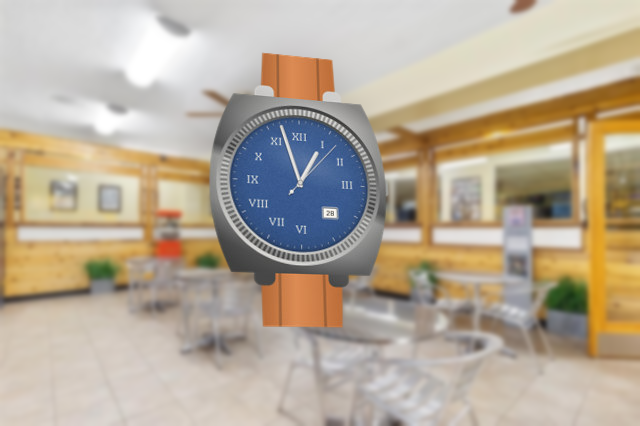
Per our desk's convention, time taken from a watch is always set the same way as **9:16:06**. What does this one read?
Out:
**12:57:07**
